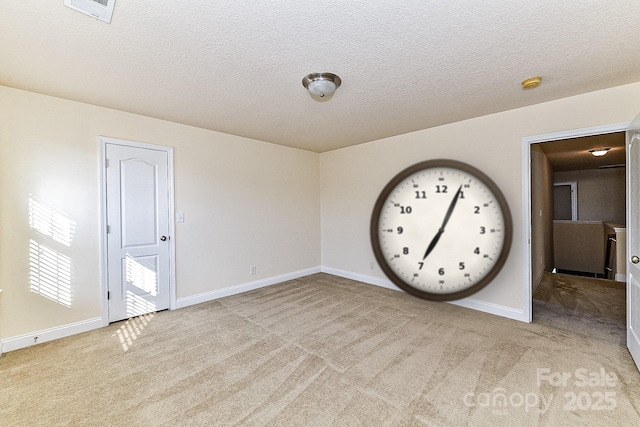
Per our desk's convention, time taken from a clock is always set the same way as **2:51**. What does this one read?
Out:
**7:04**
